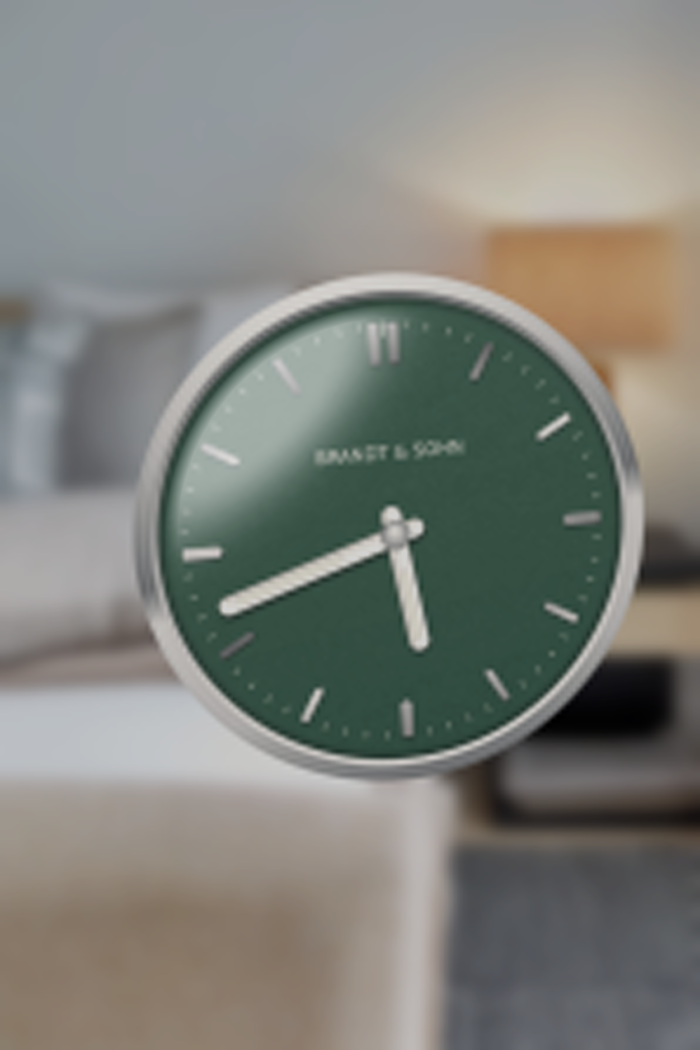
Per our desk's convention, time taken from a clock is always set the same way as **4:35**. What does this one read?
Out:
**5:42**
